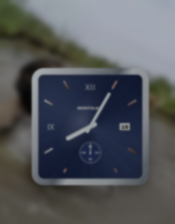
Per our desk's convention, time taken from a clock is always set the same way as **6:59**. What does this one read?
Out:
**8:05**
